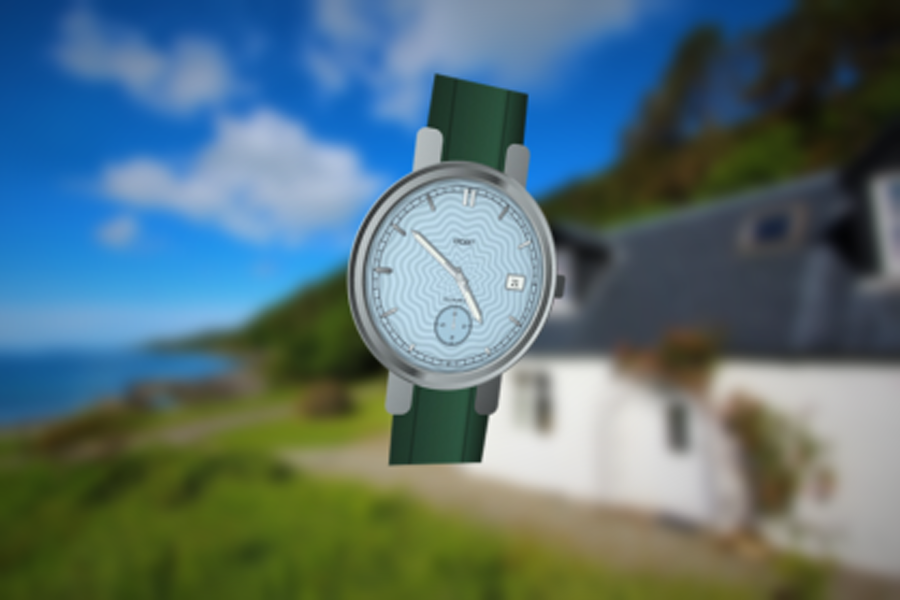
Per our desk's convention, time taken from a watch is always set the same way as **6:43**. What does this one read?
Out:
**4:51**
